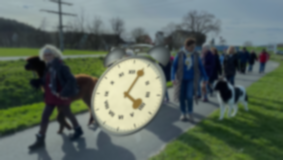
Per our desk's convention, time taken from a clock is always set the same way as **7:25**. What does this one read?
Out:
**4:04**
